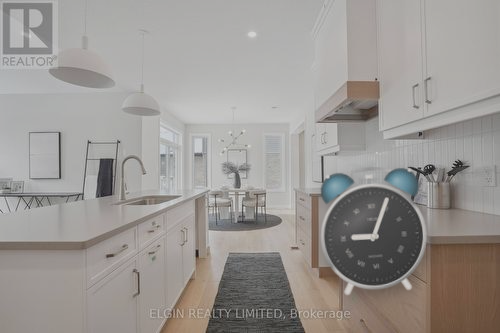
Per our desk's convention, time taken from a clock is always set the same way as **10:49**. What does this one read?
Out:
**9:04**
